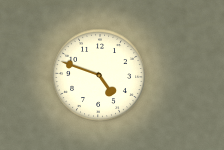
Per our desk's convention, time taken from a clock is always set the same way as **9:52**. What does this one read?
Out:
**4:48**
